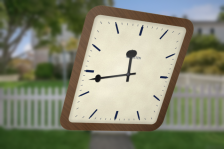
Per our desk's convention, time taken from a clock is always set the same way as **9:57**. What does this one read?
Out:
**11:43**
